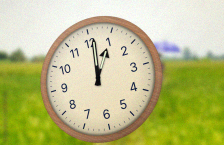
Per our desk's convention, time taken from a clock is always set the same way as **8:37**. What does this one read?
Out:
**1:01**
